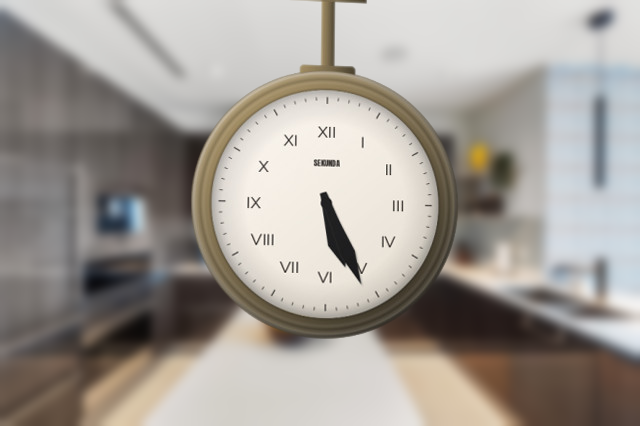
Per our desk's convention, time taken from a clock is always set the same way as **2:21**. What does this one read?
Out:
**5:26**
